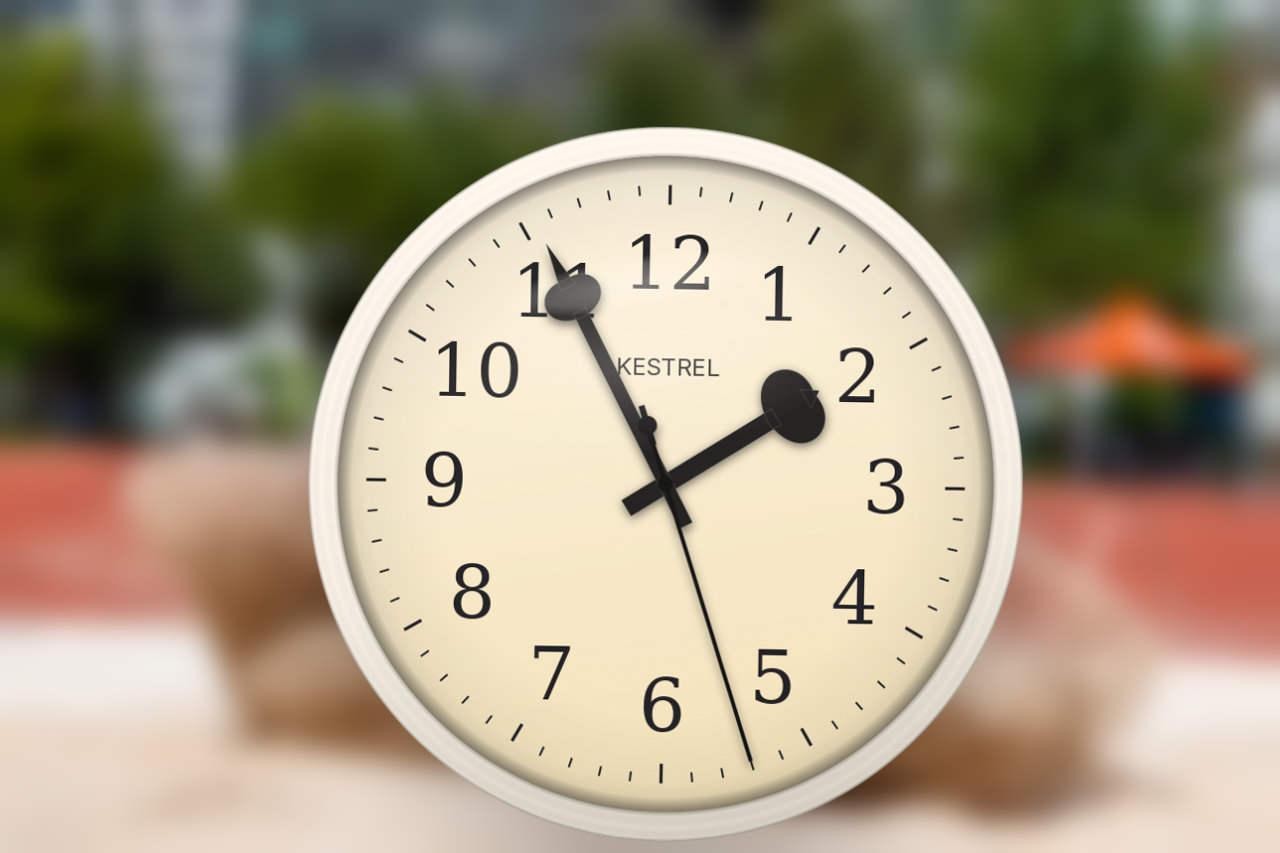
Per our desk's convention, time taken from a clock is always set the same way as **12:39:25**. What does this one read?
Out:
**1:55:27**
